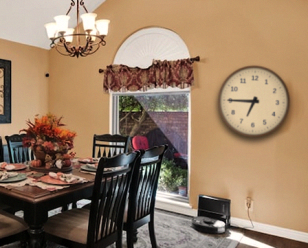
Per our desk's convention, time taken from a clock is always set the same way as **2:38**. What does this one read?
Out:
**6:45**
